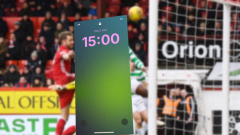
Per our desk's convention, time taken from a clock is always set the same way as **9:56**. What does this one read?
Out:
**15:00**
